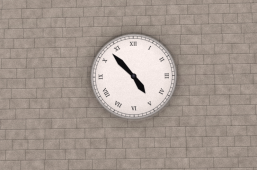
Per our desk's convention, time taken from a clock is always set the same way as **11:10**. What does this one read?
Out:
**4:53**
